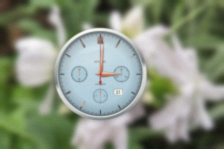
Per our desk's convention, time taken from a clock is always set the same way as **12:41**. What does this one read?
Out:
**3:01**
